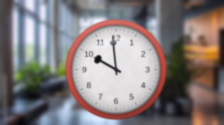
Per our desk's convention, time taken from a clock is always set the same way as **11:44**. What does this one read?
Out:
**9:59**
